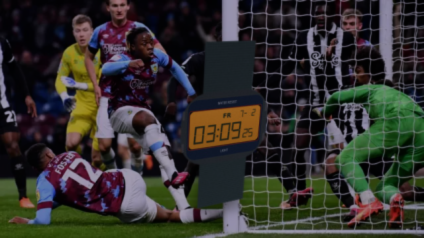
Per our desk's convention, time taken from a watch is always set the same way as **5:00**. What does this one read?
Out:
**3:09**
